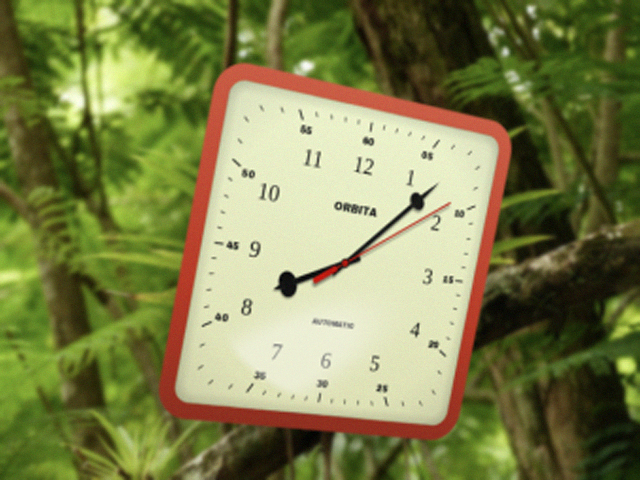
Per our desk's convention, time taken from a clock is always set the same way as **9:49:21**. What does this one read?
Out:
**8:07:09**
